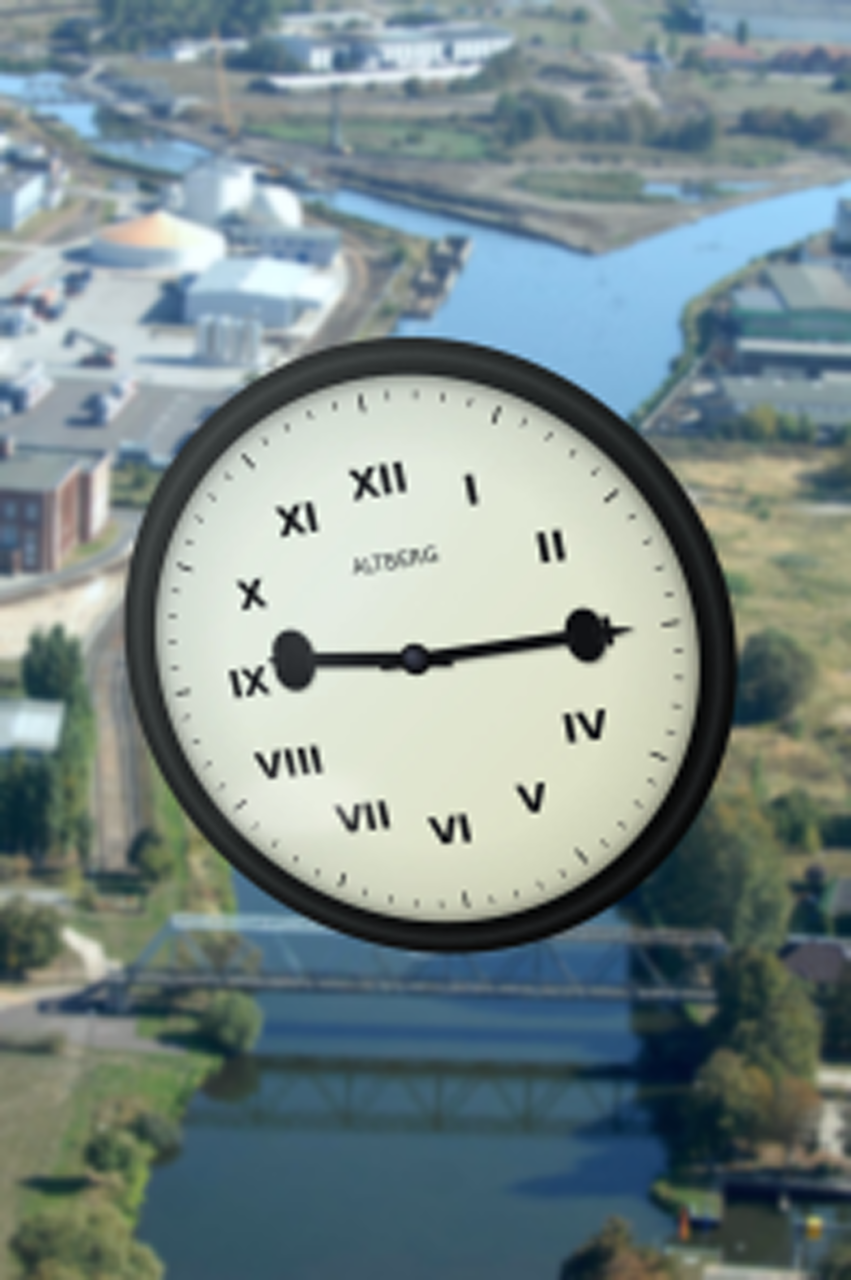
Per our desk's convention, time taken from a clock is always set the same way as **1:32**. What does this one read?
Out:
**9:15**
